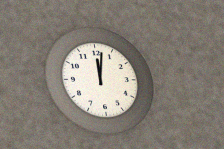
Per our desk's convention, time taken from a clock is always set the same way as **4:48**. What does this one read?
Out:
**12:02**
